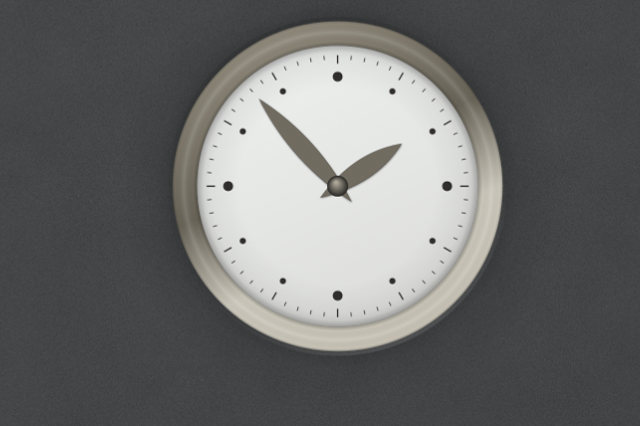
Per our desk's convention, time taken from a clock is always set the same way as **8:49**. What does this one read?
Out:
**1:53**
